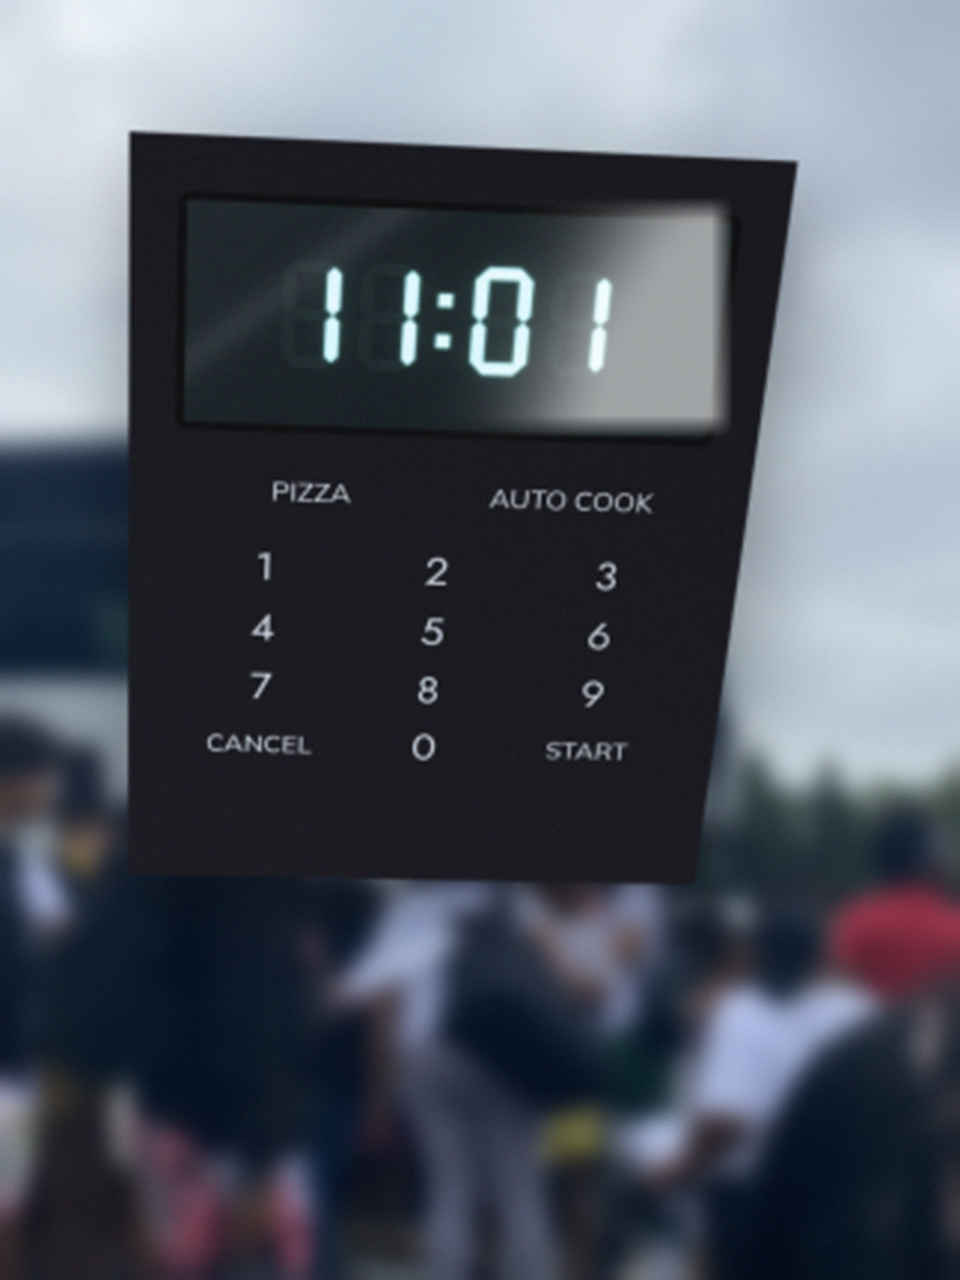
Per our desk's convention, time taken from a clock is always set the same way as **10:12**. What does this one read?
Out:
**11:01**
